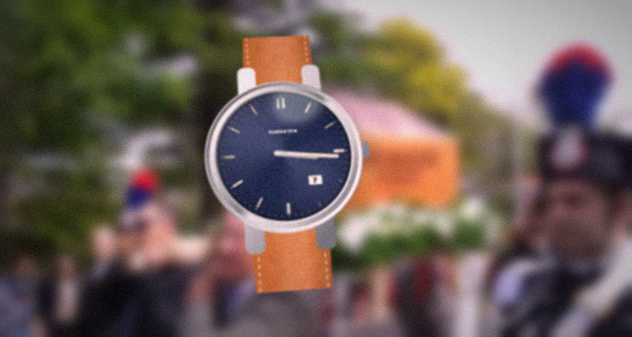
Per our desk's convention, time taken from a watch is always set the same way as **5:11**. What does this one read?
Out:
**3:16**
